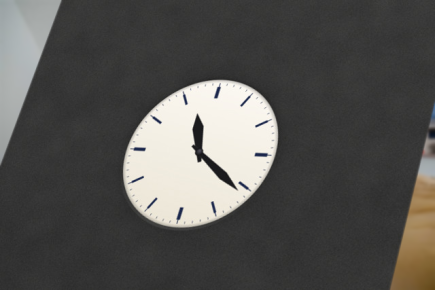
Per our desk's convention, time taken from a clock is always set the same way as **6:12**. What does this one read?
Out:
**11:21**
